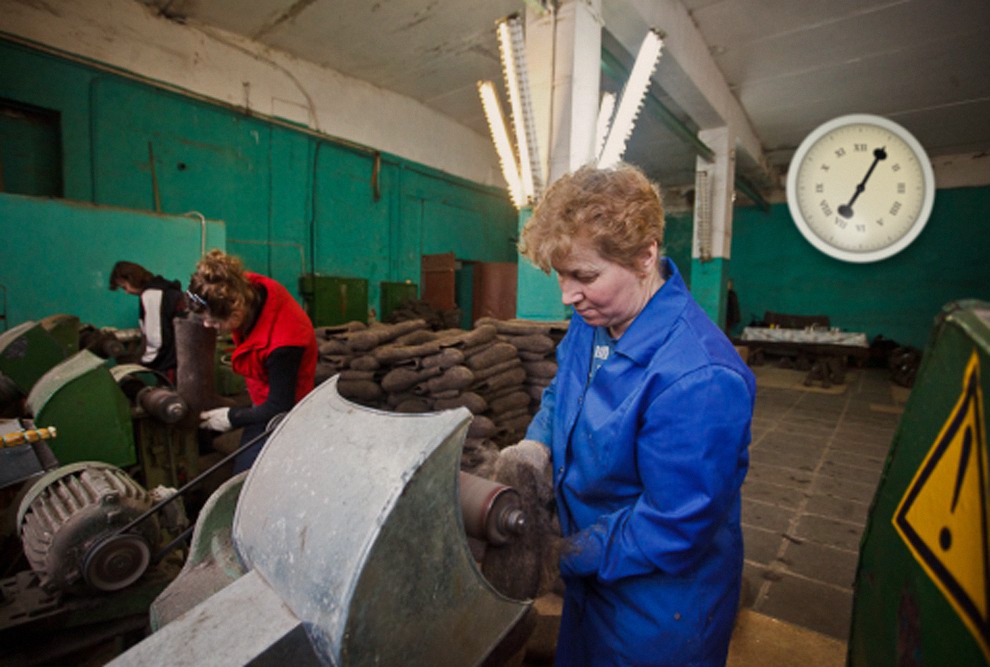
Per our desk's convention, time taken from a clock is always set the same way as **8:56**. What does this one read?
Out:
**7:05**
